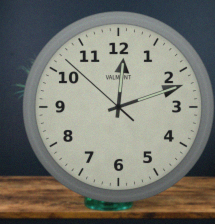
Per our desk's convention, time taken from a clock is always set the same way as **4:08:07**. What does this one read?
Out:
**12:11:52**
